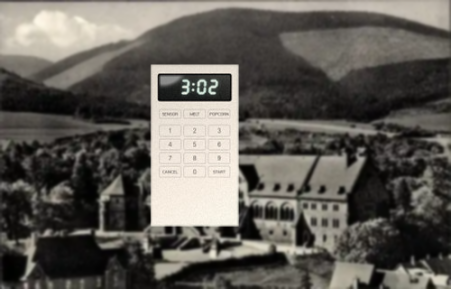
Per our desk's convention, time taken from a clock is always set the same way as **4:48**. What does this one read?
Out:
**3:02**
